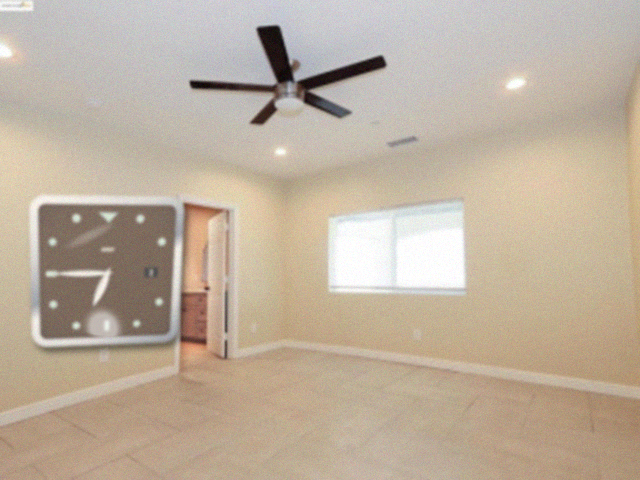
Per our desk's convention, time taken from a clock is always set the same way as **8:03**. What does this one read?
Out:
**6:45**
